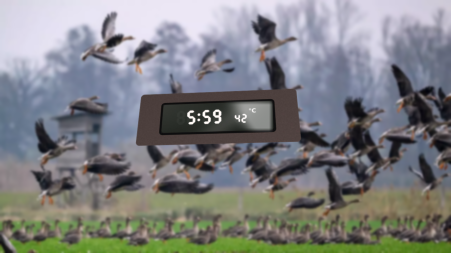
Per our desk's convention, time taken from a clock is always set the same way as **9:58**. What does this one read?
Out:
**5:59**
